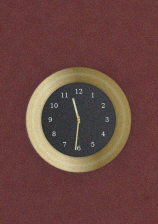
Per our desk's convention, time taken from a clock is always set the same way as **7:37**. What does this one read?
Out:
**11:31**
